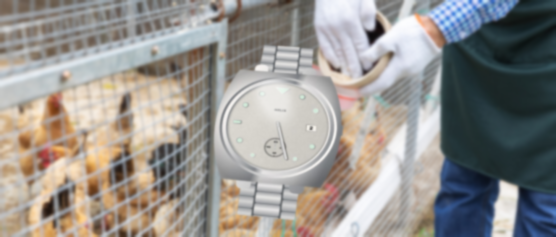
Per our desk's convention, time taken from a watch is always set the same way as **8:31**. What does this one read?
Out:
**5:27**
